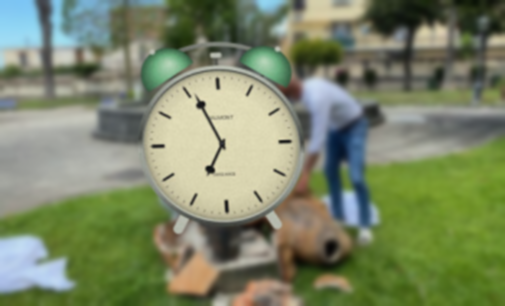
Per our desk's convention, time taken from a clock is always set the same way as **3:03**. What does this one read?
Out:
**6:56**
